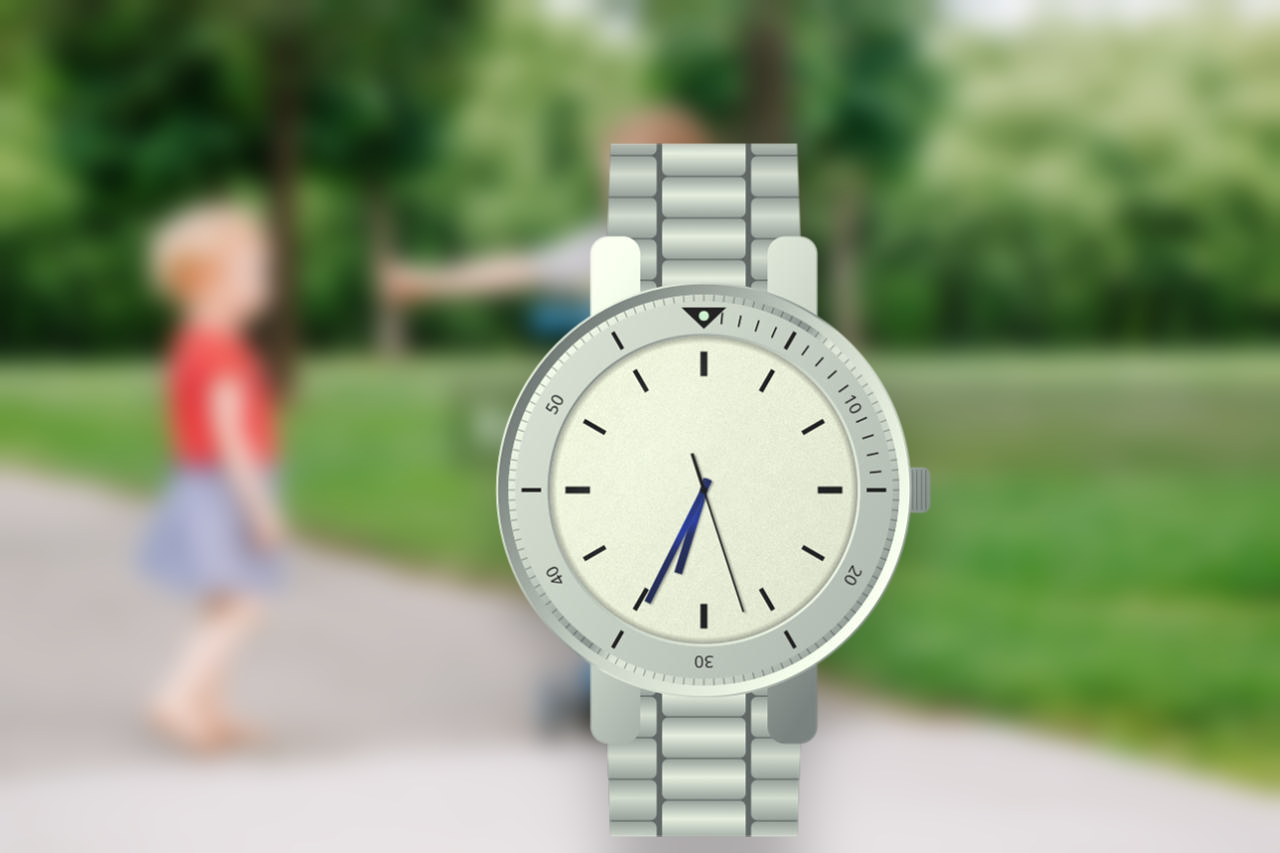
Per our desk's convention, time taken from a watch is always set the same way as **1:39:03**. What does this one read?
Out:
**6:34:27**
